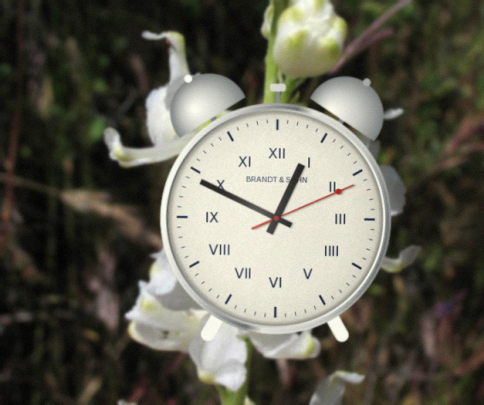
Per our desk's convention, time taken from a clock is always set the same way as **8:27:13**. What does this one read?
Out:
**12:49:11**
